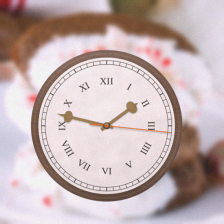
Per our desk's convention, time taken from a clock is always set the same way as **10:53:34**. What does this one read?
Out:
**1:47:16**
